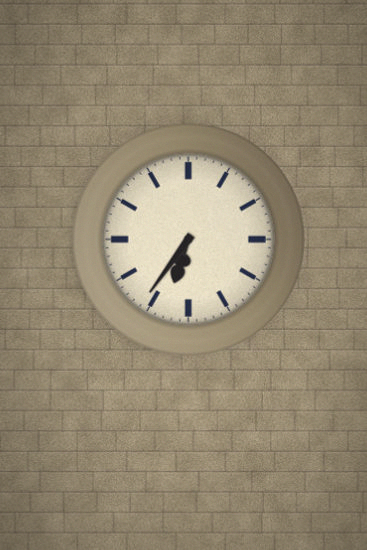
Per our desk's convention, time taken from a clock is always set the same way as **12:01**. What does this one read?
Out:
**6:36**
